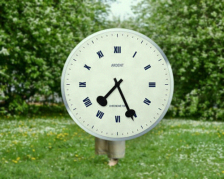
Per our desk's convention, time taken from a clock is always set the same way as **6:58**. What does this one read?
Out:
**7:26**
